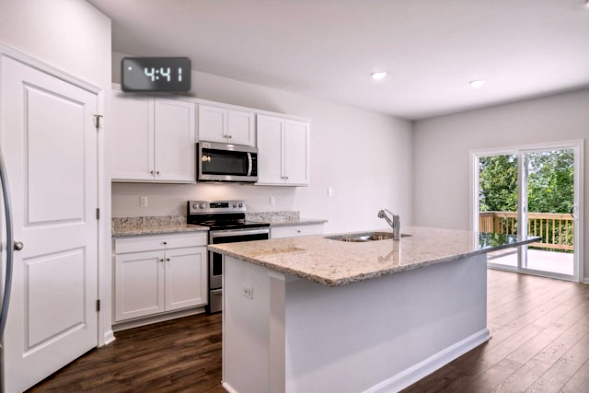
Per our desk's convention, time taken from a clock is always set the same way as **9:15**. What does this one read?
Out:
**4:41**
